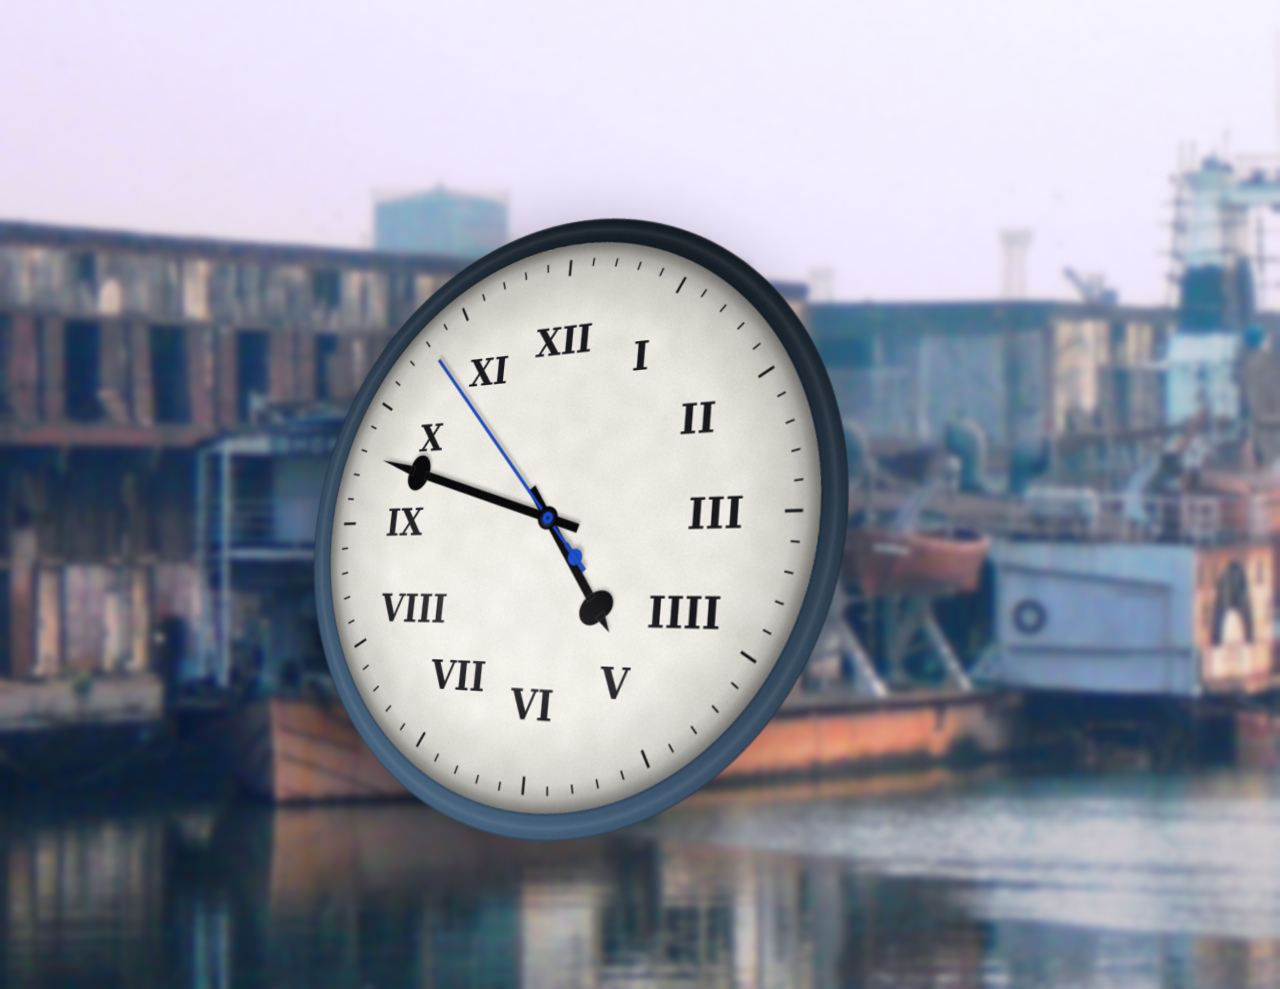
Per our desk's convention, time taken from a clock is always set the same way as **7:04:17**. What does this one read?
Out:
**4:47:53**
